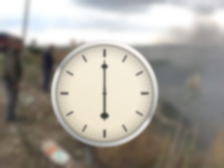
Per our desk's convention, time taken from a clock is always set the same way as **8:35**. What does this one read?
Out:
**6:00**
